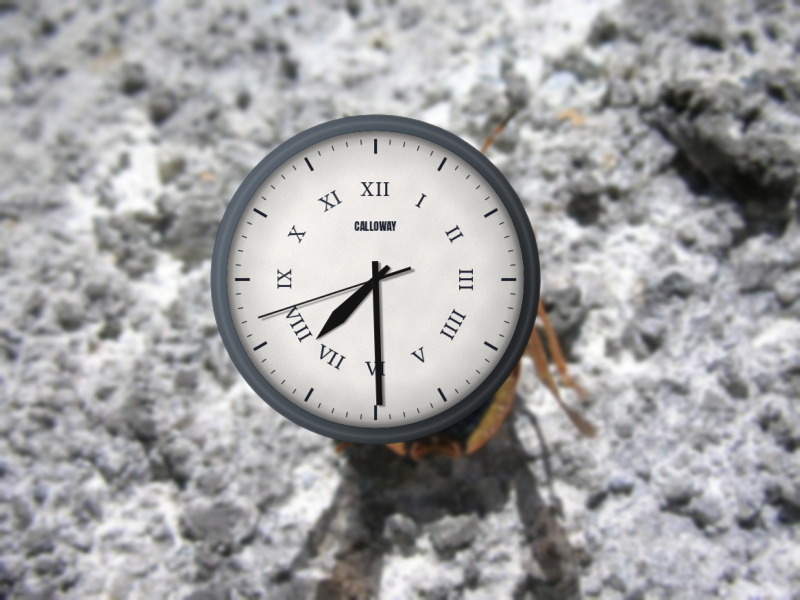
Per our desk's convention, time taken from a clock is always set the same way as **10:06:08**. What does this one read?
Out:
**7:29:42**
